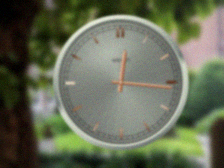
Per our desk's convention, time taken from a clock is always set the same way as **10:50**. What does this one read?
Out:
**12:16**
